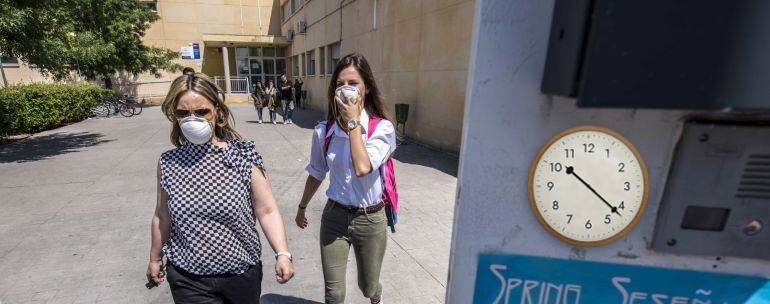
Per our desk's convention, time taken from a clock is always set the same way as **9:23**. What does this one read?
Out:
**10:22**
